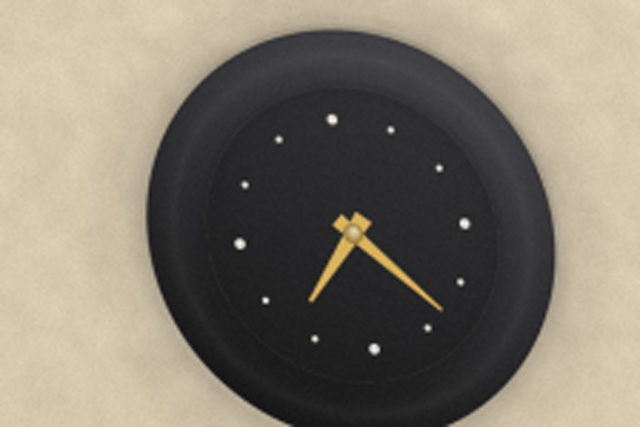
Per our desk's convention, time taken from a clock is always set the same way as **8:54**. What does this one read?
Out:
**7:23**
